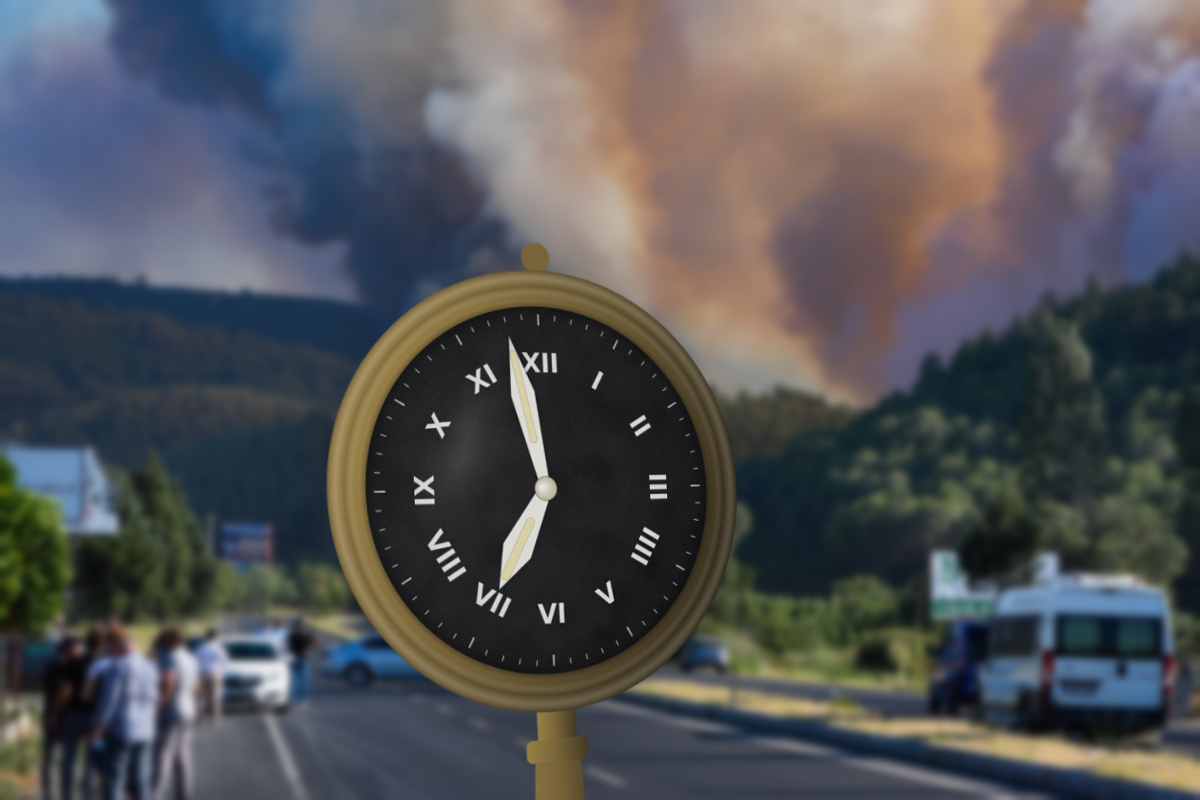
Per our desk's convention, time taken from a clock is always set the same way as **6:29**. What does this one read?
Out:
**6:58**
